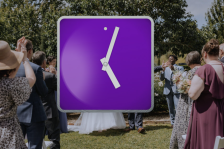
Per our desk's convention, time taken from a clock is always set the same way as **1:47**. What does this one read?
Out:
**5:03**
